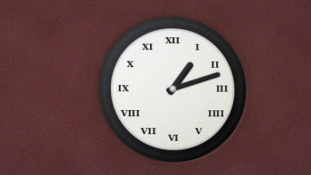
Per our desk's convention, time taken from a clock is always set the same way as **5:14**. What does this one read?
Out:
**1:12**
